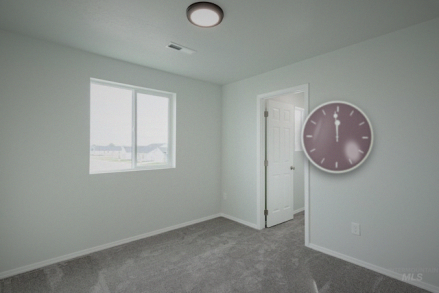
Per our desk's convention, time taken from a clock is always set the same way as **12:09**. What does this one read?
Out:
**11:59**
